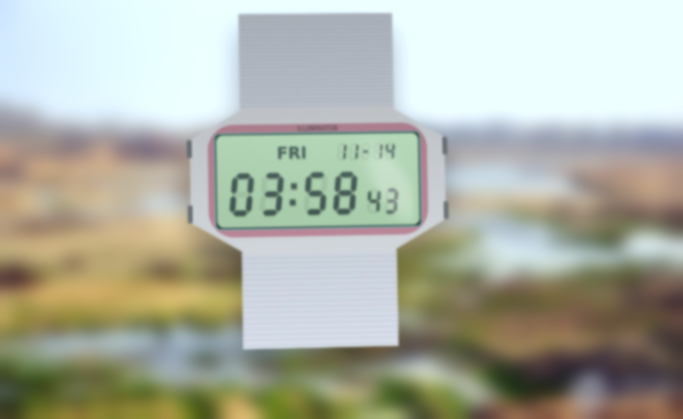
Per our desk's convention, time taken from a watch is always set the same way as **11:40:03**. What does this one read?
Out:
**3:58:43**
